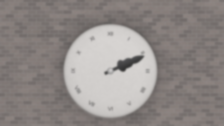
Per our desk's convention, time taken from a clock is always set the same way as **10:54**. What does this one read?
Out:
**2:11**
